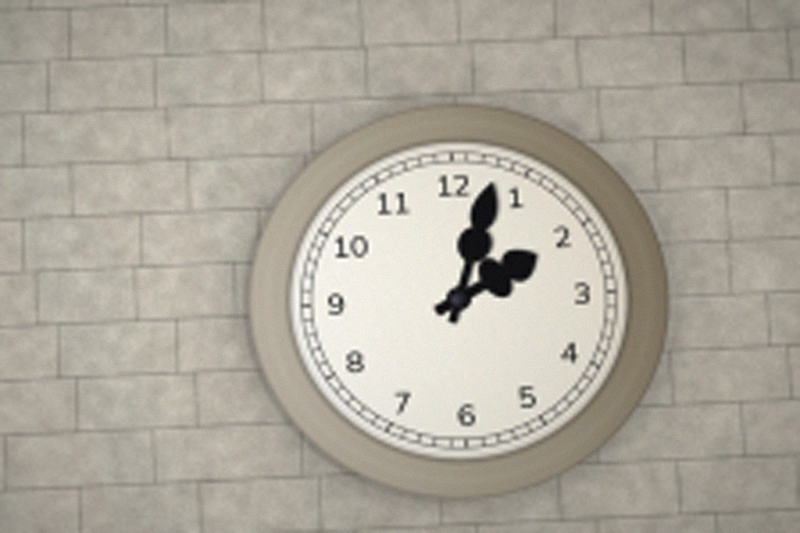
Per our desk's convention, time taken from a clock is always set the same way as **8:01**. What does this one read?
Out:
**2:03**
